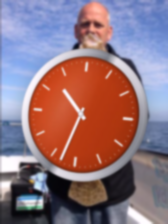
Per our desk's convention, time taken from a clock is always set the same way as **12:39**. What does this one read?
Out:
**10:33**
